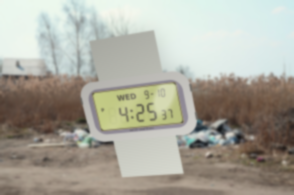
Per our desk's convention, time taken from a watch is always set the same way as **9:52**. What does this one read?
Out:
**4:25**
